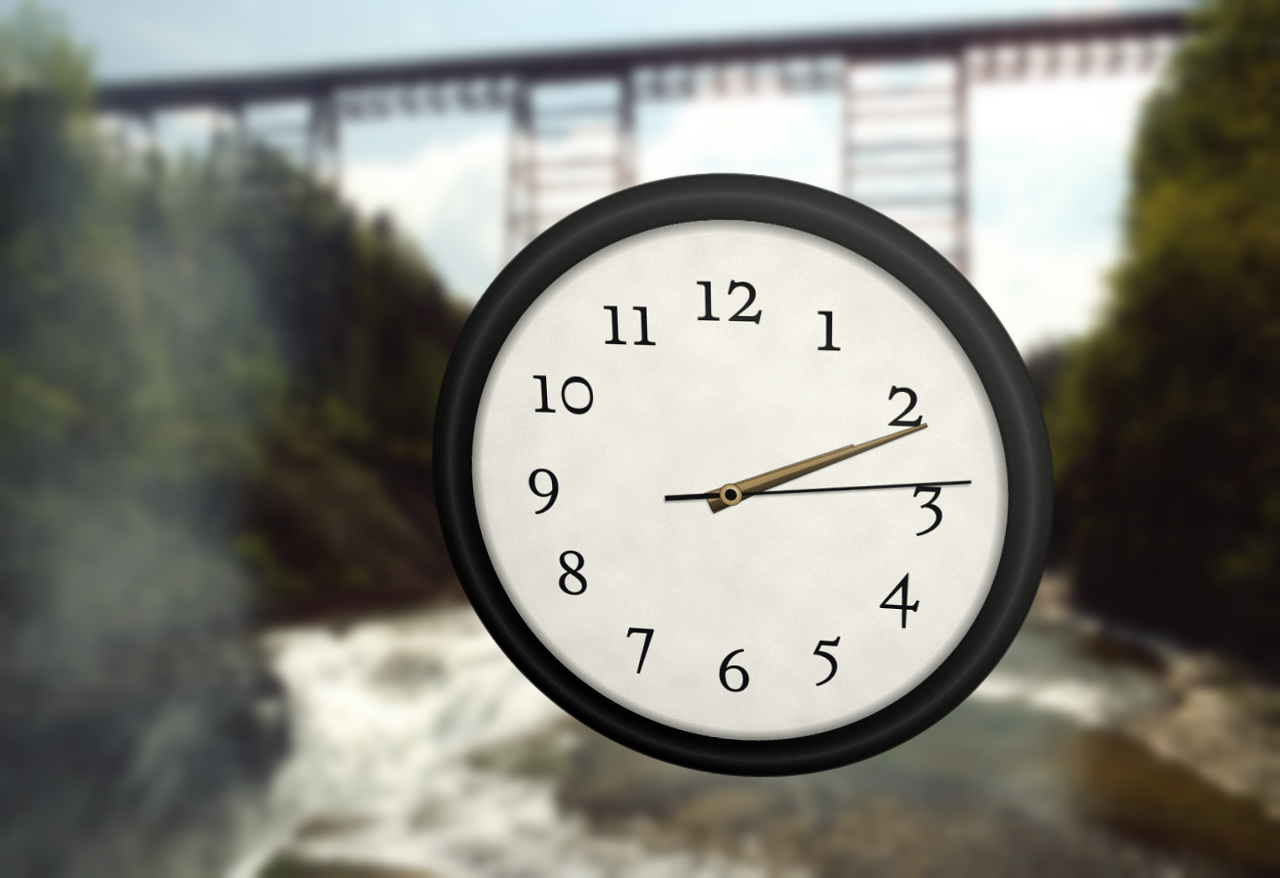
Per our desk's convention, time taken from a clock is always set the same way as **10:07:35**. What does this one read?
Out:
**2:11:14**
